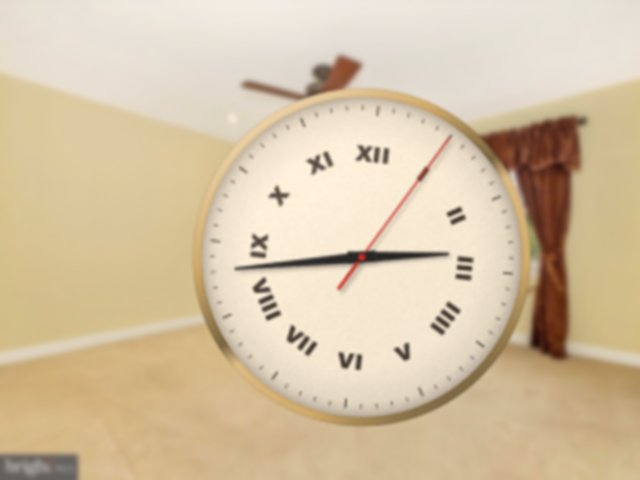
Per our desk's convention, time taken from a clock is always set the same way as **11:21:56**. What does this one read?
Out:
**2:43:05**
